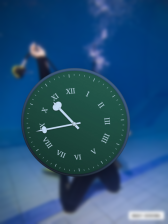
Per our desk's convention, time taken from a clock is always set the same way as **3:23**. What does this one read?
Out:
**10:44**
